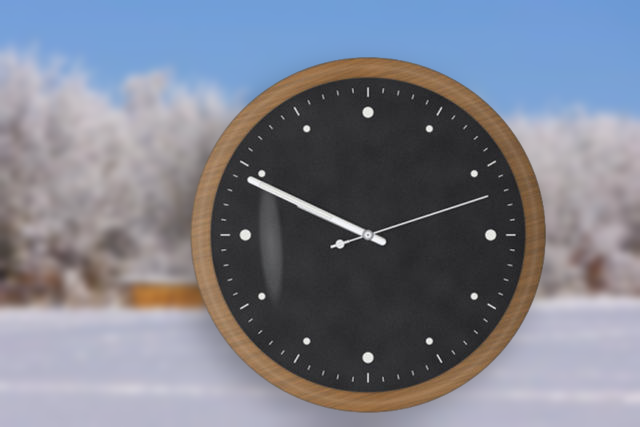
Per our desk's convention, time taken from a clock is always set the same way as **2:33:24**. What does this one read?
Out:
**9:49:12**
